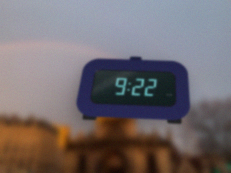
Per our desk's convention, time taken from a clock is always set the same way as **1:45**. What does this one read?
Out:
**9:22**
